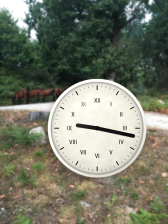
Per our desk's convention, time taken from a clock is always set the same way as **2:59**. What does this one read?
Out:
**9:17**
